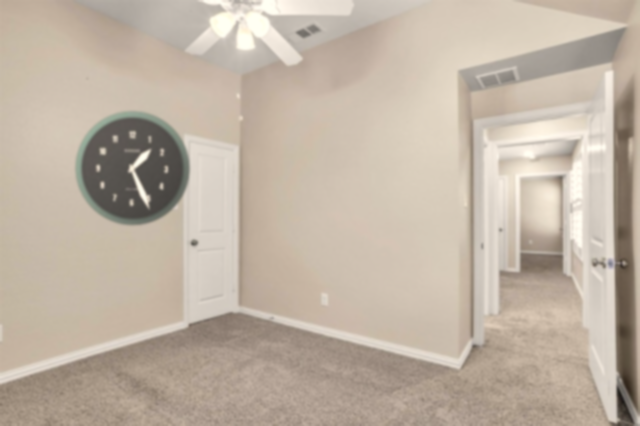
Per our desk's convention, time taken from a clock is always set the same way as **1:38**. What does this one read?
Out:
**1:26**
